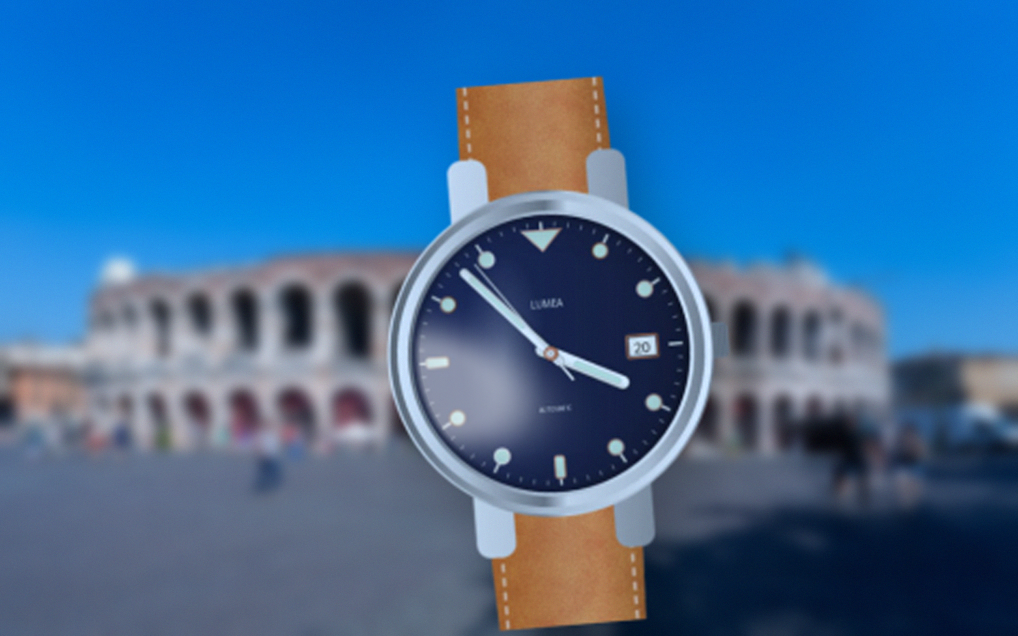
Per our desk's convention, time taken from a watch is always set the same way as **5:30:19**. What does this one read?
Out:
**3:52:54**
